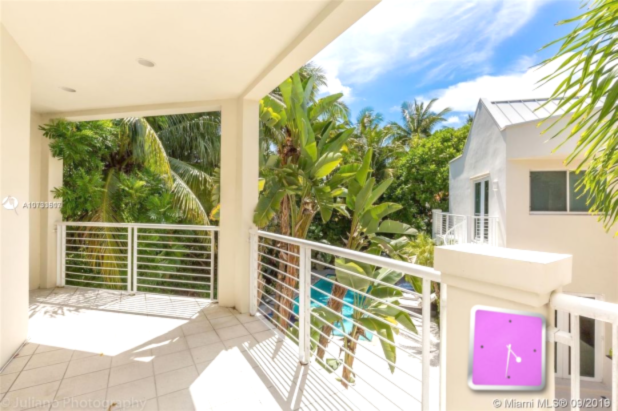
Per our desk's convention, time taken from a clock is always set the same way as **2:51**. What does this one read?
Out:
**4:31**
